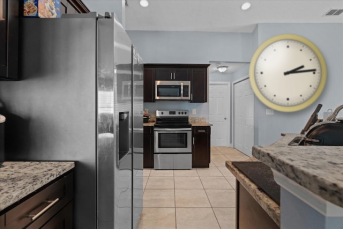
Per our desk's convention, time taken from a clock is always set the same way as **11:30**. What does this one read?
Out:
**2:14**
